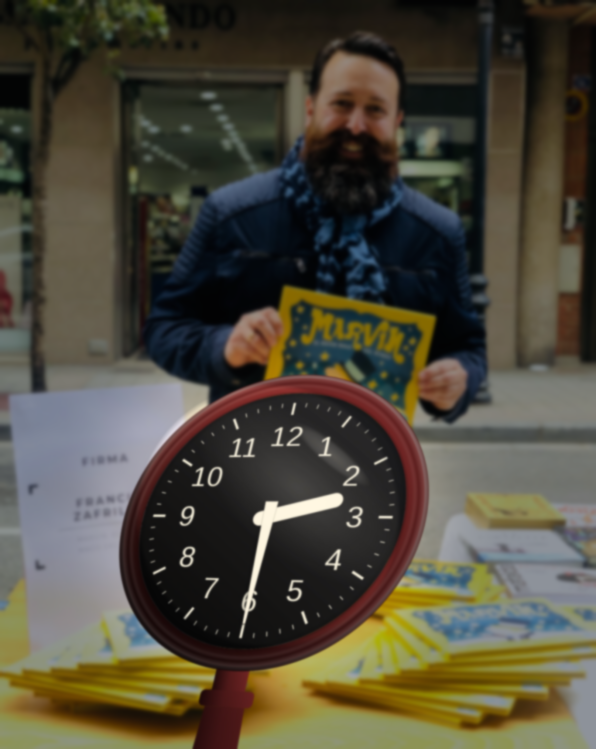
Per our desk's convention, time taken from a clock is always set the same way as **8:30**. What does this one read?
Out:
**2:30**
